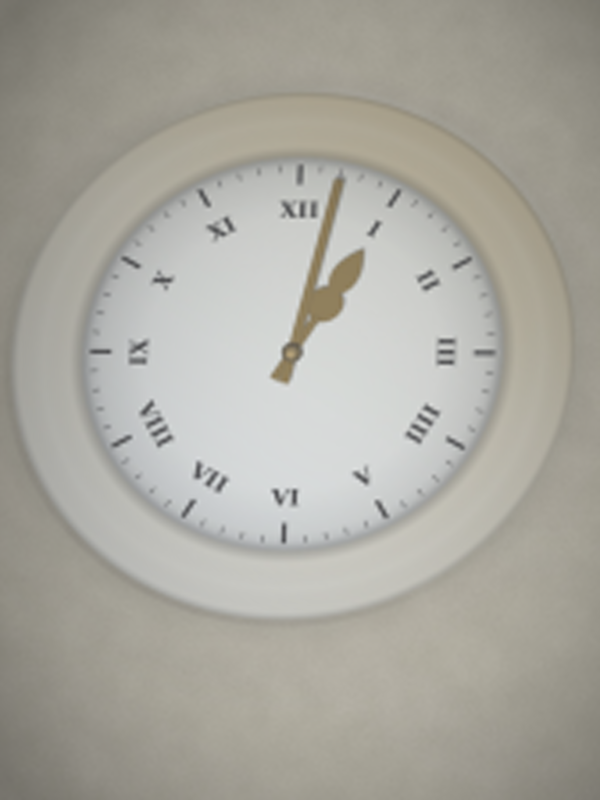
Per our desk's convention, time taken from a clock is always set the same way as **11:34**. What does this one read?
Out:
**1:02**
